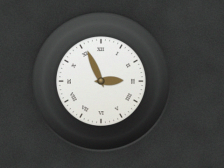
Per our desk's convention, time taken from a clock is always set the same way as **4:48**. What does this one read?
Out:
**2:56**
